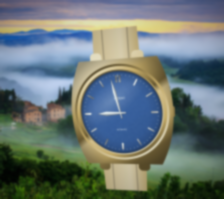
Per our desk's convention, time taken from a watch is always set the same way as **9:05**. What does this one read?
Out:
**8:58**
